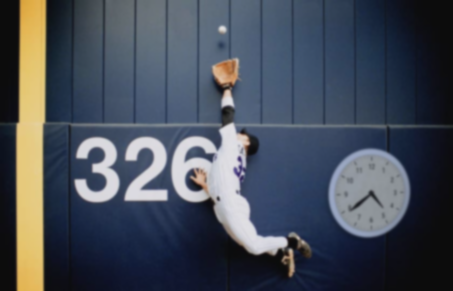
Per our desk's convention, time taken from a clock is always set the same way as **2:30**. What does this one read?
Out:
**4:39**
